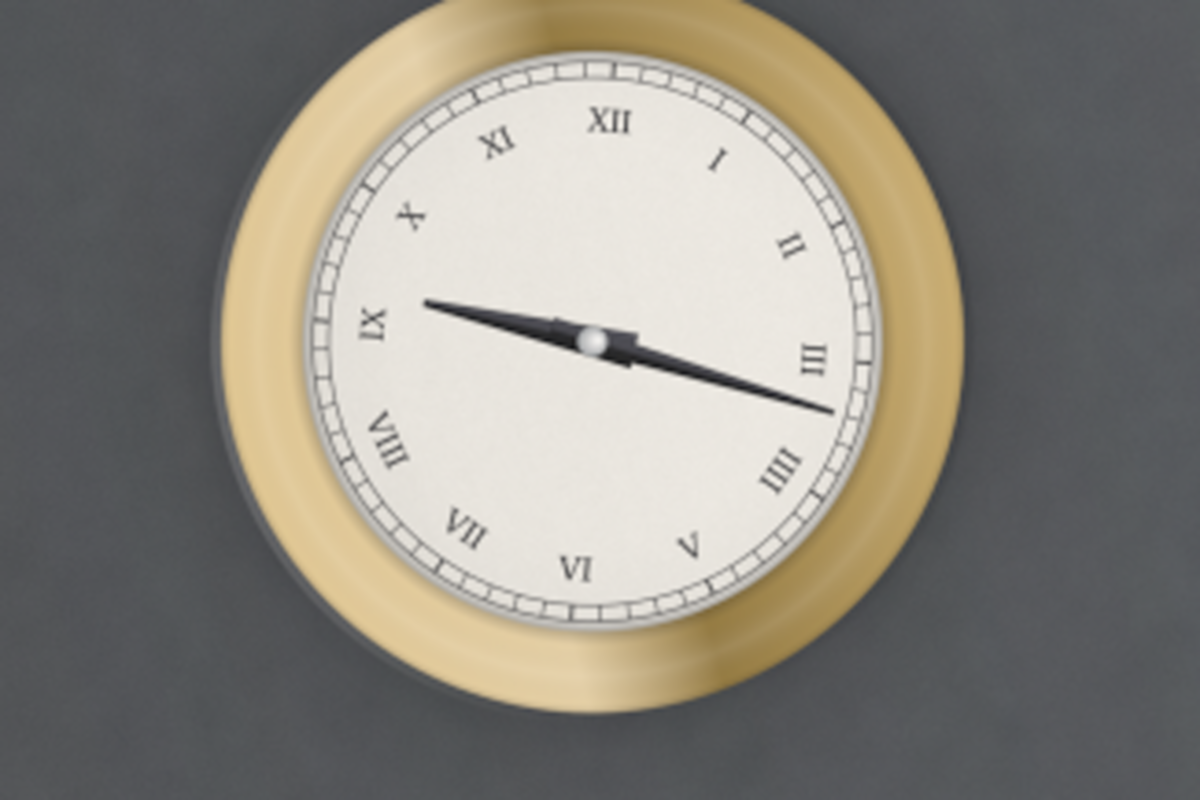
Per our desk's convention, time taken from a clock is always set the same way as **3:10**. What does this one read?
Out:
**9:17**
